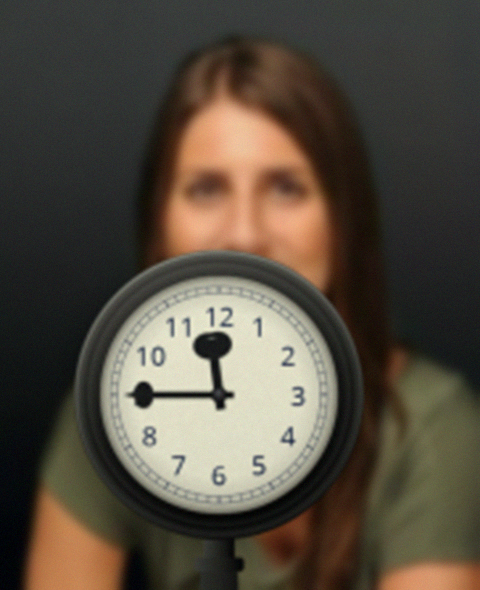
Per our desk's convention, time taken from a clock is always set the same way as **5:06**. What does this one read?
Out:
**11:45**
